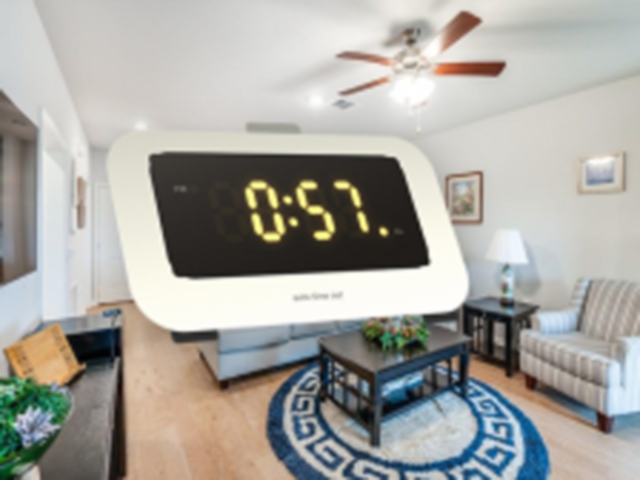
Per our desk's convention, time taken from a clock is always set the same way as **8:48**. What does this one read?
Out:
**0:57**
